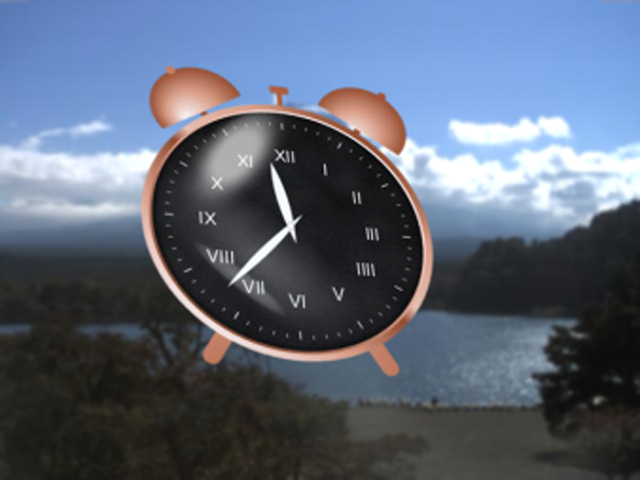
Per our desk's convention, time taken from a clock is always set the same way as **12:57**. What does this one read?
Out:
**11:37**
